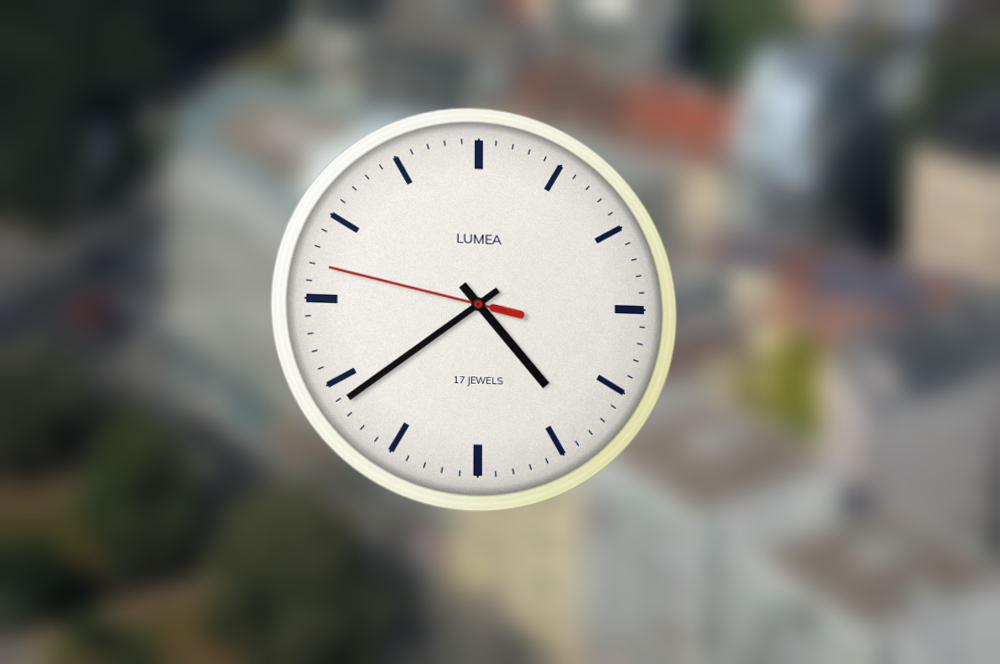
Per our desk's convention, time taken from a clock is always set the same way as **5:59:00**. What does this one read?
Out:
**4:38:47**
